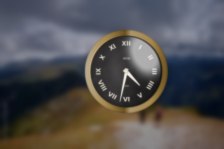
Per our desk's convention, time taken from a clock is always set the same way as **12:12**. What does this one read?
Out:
**4:32**
